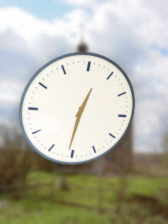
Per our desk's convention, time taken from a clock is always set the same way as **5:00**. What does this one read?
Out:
**12:31**
